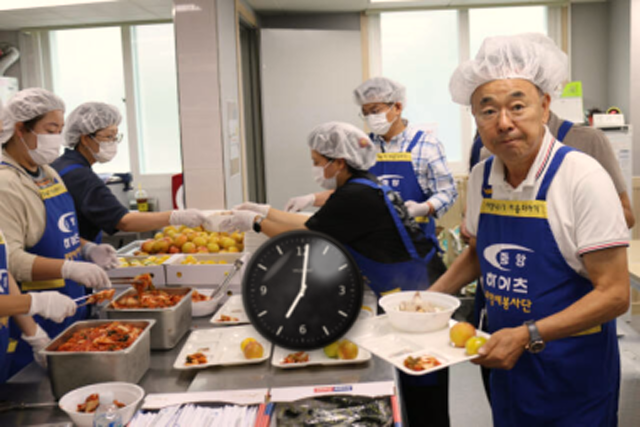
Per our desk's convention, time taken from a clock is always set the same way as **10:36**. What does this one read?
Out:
**7:01**
